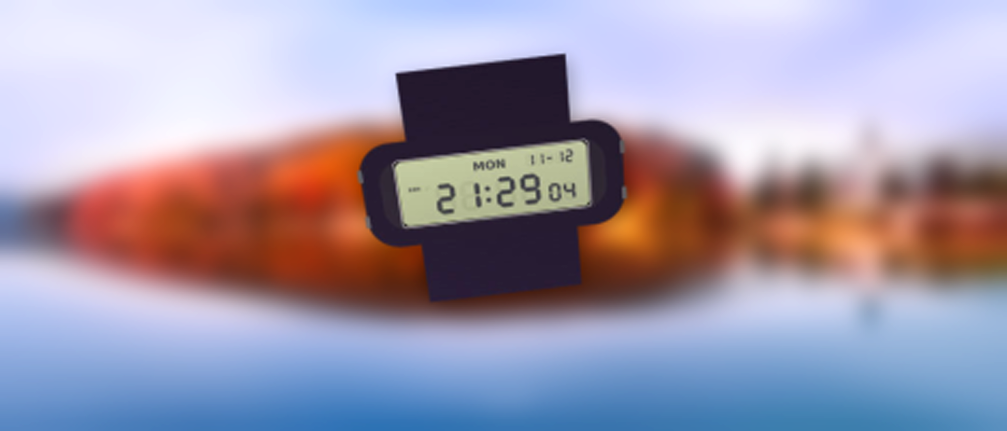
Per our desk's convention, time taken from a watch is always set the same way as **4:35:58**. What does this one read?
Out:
**21:29:04**
